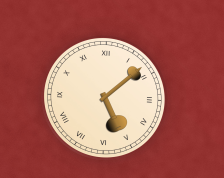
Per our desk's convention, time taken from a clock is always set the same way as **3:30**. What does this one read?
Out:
**5:08**
